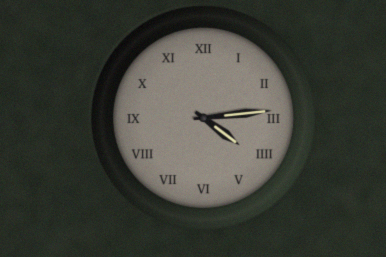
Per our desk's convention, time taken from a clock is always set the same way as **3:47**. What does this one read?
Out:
**4:14**
